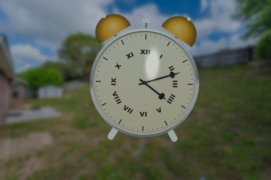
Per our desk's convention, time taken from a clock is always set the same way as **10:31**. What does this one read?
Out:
**4:12**
